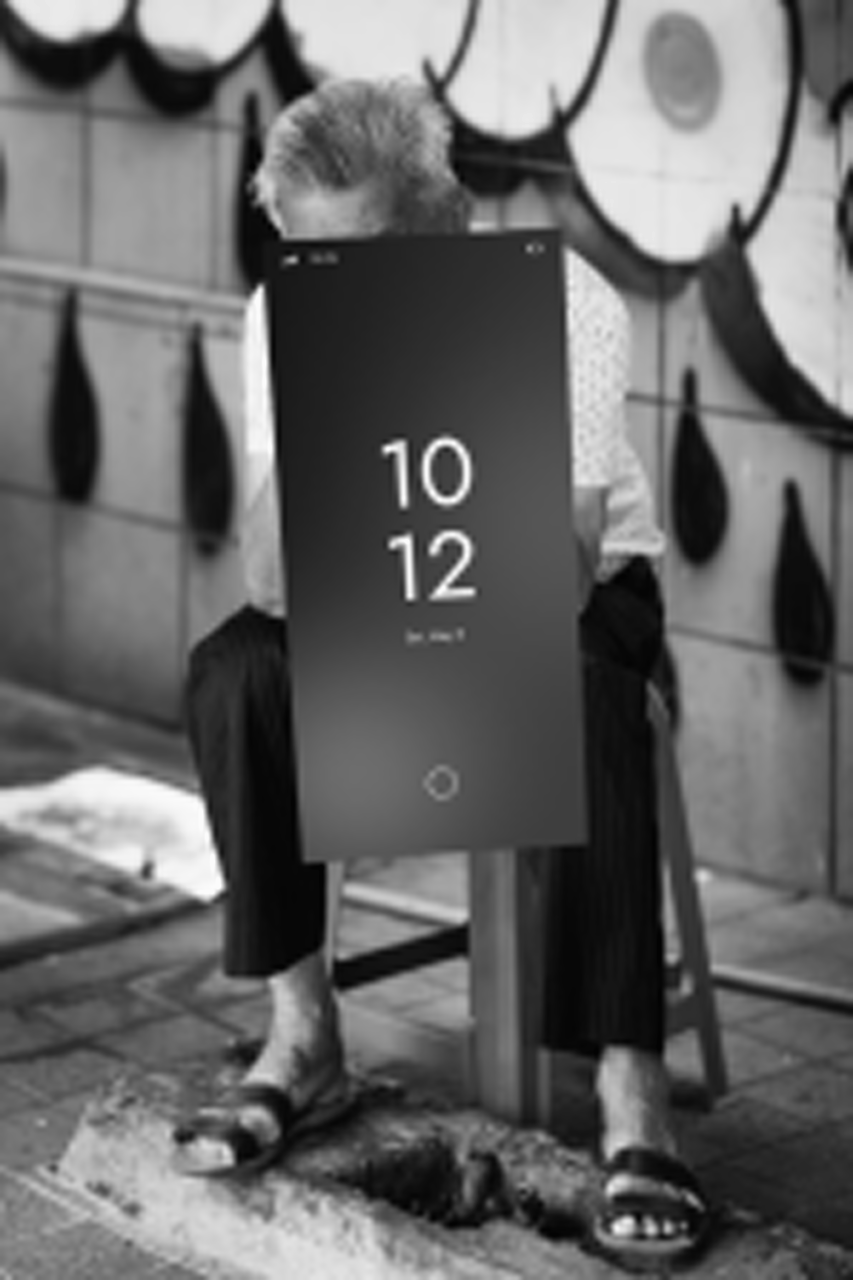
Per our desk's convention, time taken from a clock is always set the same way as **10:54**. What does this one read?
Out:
**10:12**
